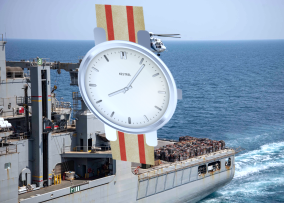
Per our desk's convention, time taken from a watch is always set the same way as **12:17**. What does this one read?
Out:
**8:06**
